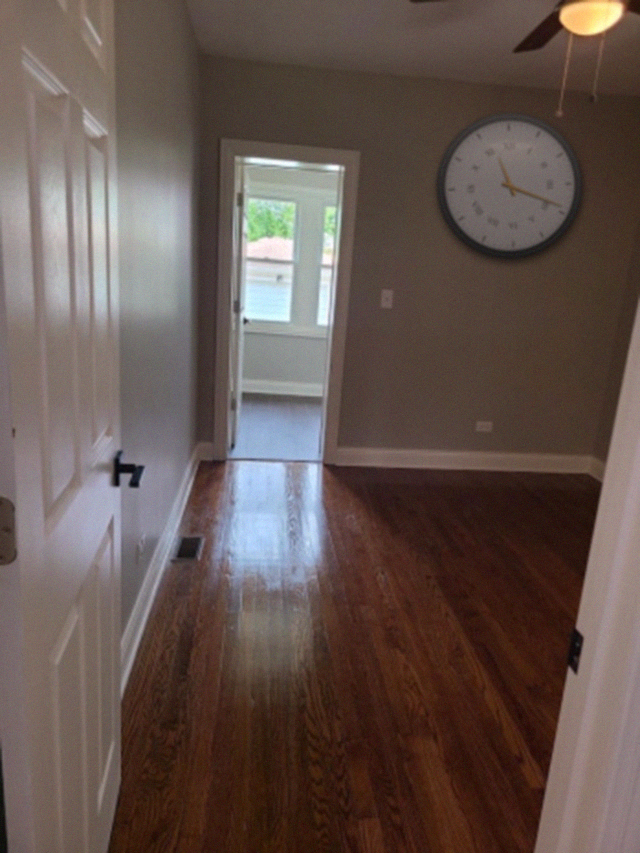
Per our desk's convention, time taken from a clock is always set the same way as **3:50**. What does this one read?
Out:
**11:19**
